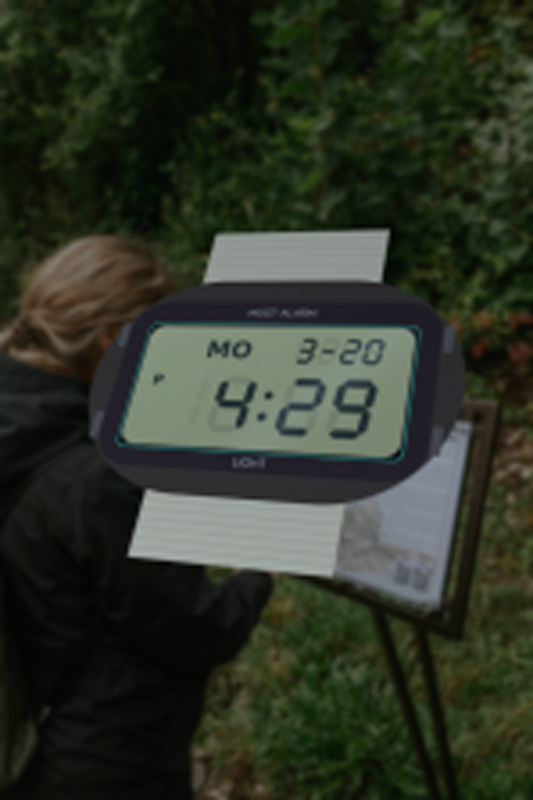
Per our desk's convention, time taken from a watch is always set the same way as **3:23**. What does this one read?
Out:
**4:29**
